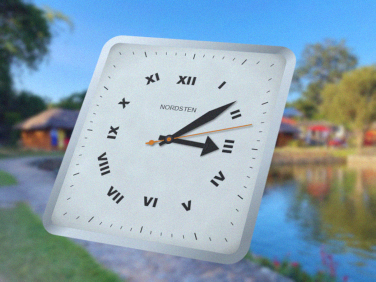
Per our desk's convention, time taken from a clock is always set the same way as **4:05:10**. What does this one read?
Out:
**3:08:12**
